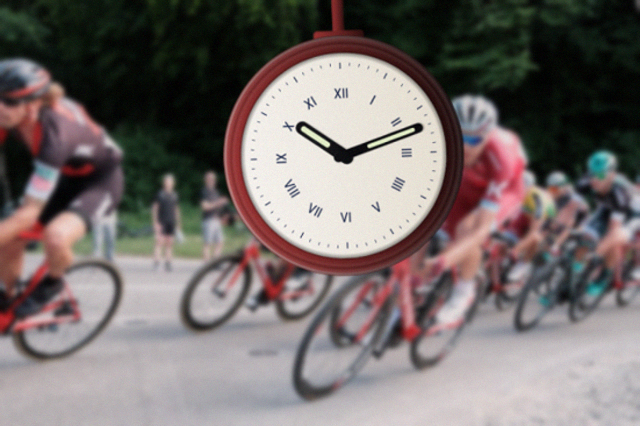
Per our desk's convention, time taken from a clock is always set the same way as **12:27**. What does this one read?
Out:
**10:12**
